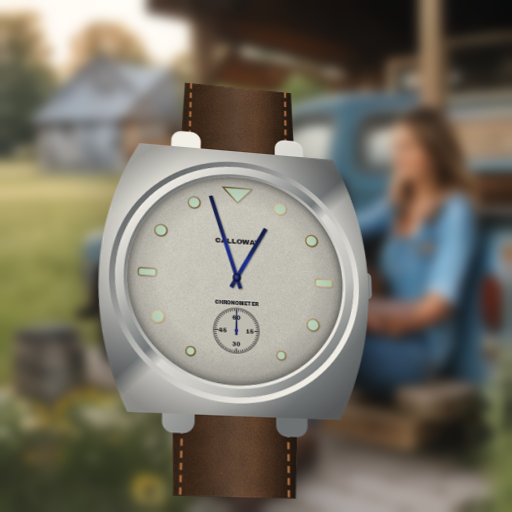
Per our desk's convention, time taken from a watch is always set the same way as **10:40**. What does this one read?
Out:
**12:57**
